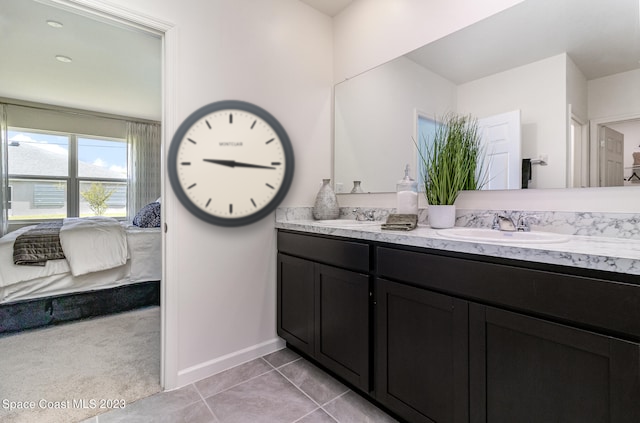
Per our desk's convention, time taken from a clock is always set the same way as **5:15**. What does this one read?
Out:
**9:16**
